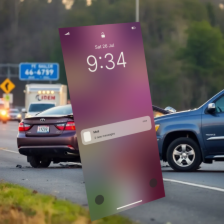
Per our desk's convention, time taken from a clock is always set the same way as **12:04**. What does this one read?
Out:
**9:34**
